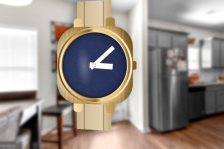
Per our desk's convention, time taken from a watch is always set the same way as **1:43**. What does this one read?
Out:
**3:08**
